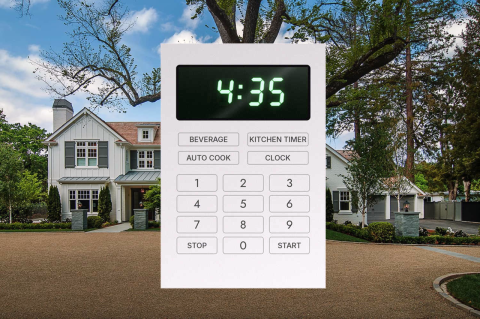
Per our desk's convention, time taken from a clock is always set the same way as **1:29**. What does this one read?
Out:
**4:35**
